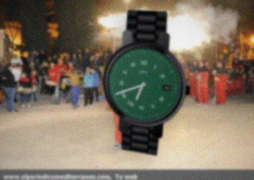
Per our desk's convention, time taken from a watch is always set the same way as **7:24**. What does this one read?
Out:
**6:41**
